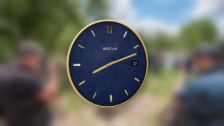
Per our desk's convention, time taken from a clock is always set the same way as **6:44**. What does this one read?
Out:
**8:12**
